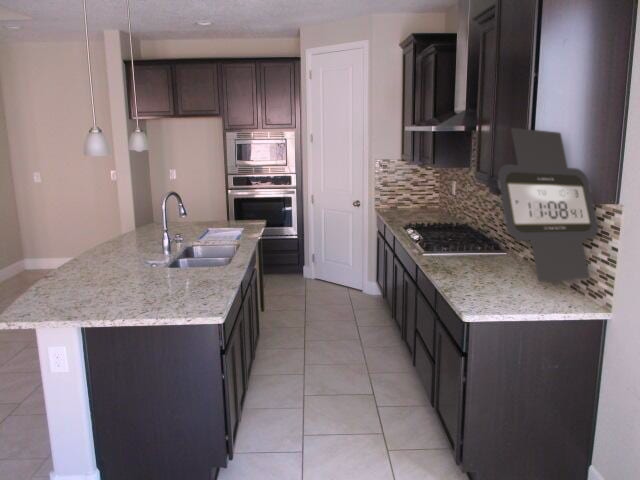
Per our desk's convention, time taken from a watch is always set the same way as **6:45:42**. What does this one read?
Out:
**11:08:41**
